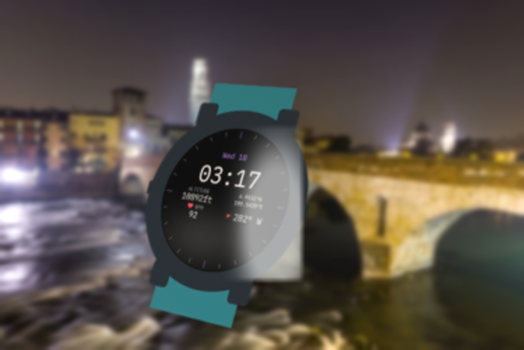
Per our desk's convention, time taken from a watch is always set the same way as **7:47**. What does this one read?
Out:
**3:17**
